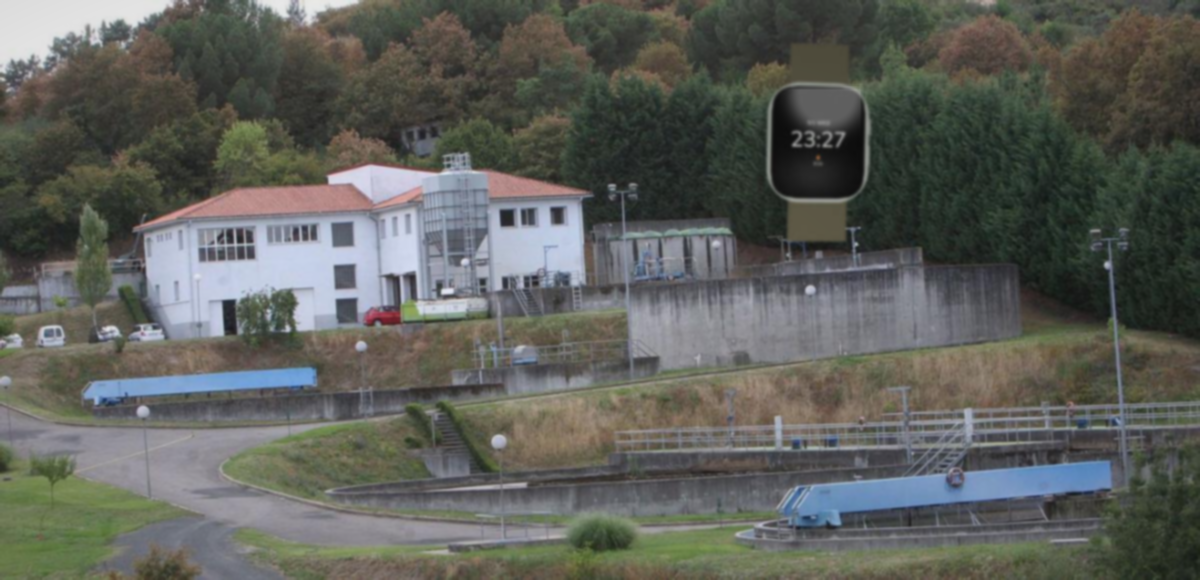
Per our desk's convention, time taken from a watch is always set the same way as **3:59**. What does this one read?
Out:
**23:27**
